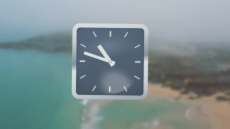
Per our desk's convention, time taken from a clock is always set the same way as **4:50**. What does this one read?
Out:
**10:48**
